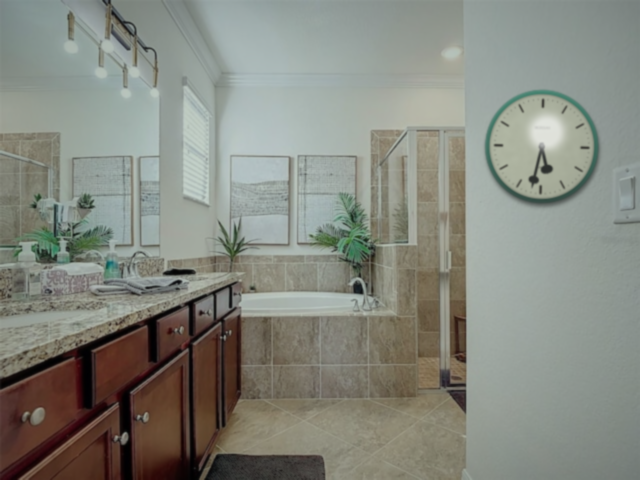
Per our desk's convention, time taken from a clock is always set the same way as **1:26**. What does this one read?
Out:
**5:32**
